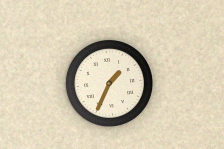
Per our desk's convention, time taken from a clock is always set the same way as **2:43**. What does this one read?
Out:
**1:35**
